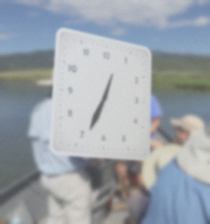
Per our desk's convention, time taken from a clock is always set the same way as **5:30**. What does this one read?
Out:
**12:34**
